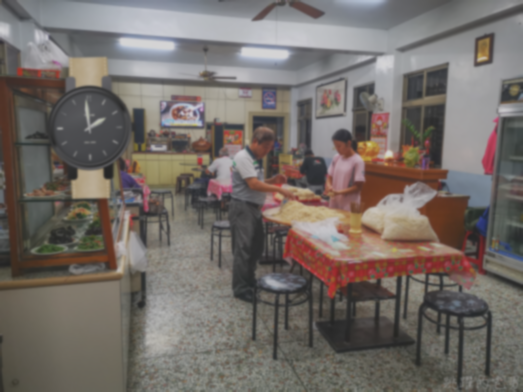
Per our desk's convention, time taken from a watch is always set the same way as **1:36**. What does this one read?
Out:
**1:59**
